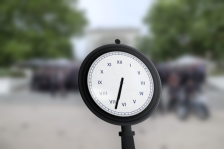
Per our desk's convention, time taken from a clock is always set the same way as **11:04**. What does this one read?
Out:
**6:33**
